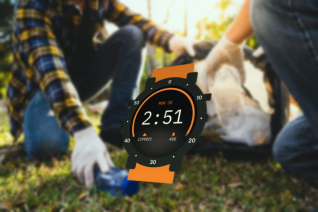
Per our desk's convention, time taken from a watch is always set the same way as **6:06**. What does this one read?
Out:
**2:51**
